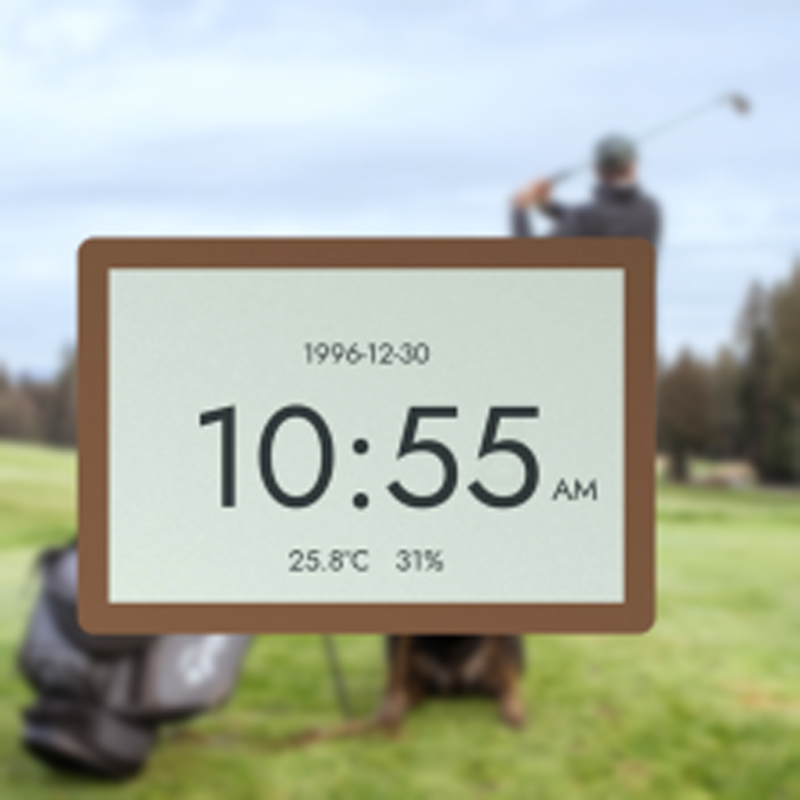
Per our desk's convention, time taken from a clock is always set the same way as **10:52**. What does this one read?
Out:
**10:55**
